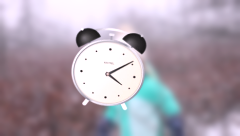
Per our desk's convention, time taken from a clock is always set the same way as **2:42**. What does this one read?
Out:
**4:09**
